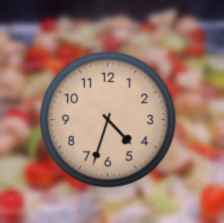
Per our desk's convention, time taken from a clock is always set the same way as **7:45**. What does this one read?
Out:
**4:33**
